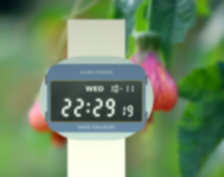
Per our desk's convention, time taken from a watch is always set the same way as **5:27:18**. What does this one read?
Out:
**22:29:19**
